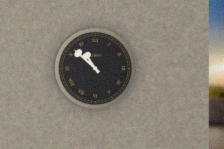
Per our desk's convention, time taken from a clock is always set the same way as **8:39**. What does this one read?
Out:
**10:52**
